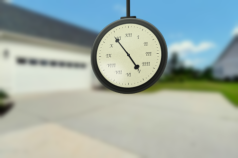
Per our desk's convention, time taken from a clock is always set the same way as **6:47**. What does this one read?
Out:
**4:54**
